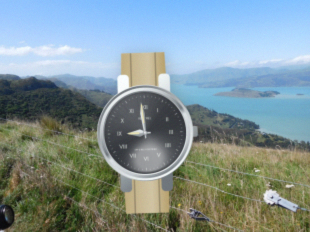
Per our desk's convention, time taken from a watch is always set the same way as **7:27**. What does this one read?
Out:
**8:59**
